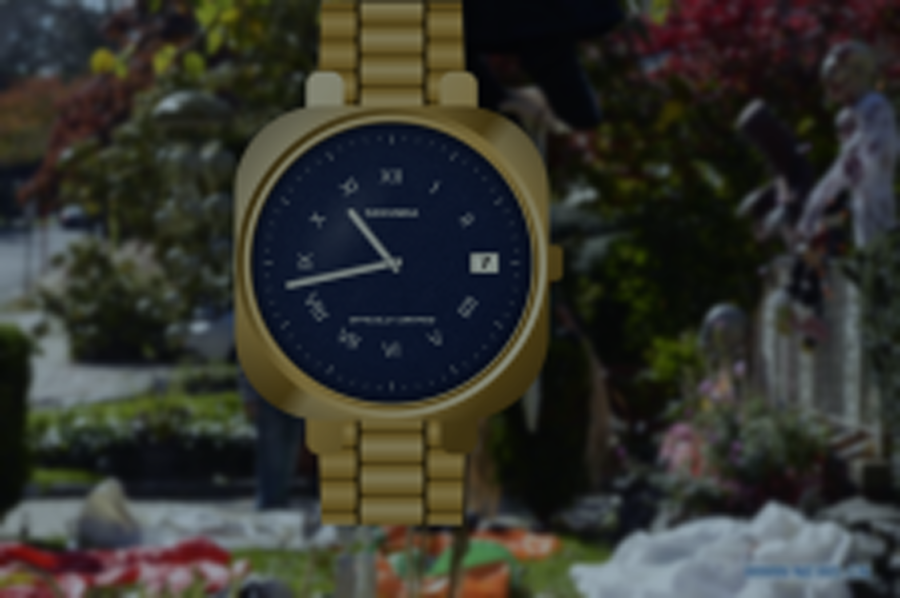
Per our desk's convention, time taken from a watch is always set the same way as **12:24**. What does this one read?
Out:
**10:43**
